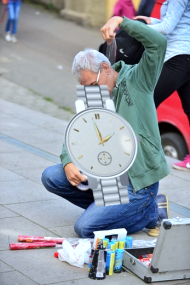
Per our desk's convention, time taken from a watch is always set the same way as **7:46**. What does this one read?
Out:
**1:58**
